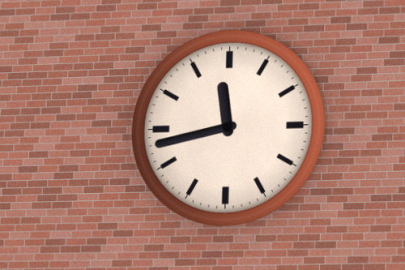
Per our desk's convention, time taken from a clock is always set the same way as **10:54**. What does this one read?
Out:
**11:43**
